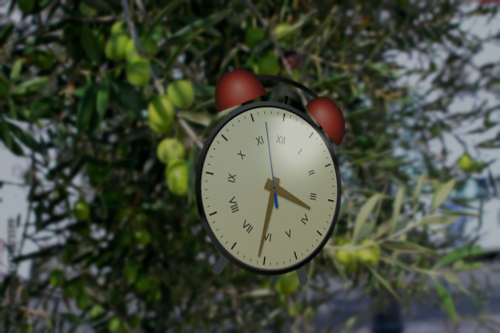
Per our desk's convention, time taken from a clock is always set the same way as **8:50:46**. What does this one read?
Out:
**3:30:57**
